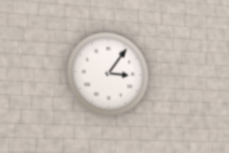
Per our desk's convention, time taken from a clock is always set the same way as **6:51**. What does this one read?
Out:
**3:06**
